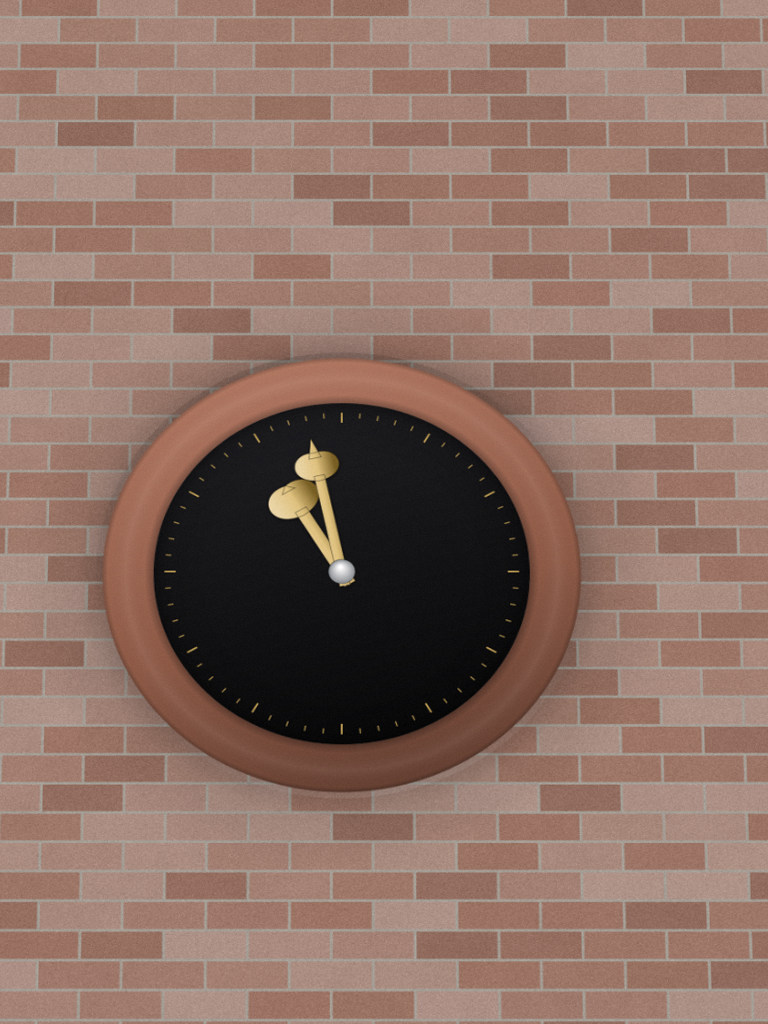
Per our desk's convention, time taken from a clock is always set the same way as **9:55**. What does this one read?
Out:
**10:58**
